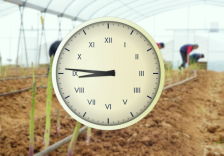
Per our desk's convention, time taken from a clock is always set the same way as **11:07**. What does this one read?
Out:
**8:46**
